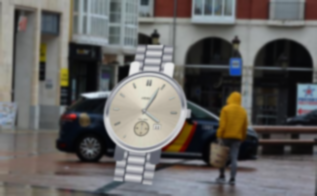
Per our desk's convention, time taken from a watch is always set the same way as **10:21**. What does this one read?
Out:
**4:04**
